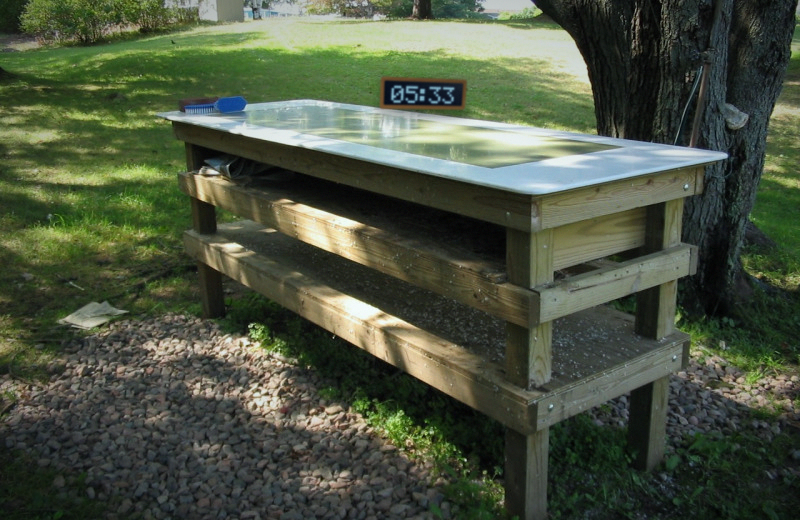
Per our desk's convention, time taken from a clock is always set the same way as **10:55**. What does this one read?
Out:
**5:33**
